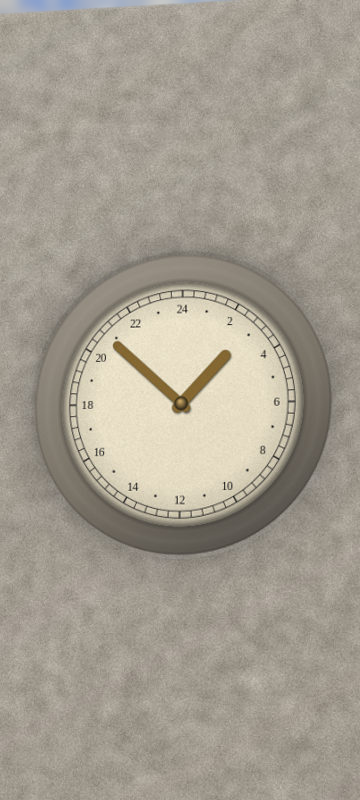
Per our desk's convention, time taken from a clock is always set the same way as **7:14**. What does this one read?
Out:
**2:52**
